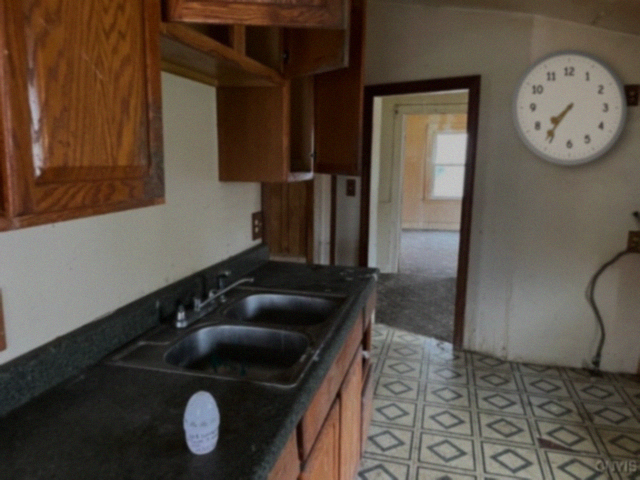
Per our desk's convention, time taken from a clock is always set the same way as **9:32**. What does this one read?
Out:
**7:36**
